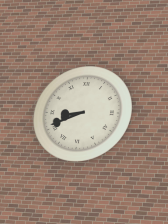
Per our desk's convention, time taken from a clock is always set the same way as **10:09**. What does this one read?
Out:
**8:41**
